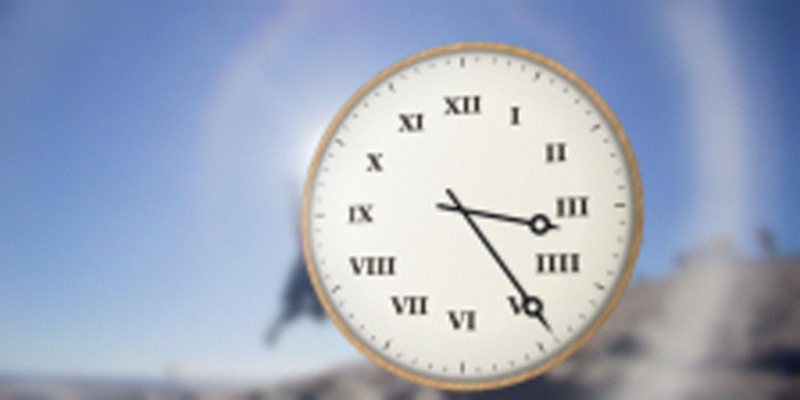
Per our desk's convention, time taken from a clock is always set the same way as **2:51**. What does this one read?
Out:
**3:24**
